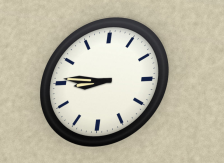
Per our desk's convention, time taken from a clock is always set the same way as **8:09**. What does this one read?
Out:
**8:46**
